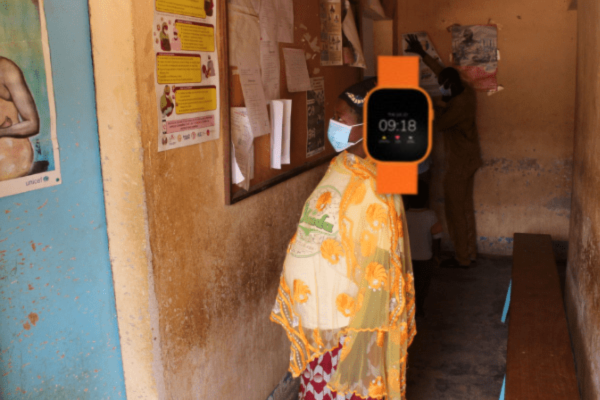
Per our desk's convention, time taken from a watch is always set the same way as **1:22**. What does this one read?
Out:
**9:18**
